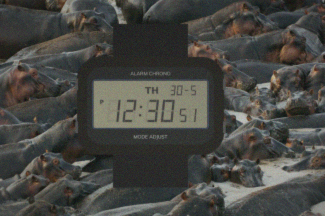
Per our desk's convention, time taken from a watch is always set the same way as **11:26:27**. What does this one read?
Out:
**12:30:51**
